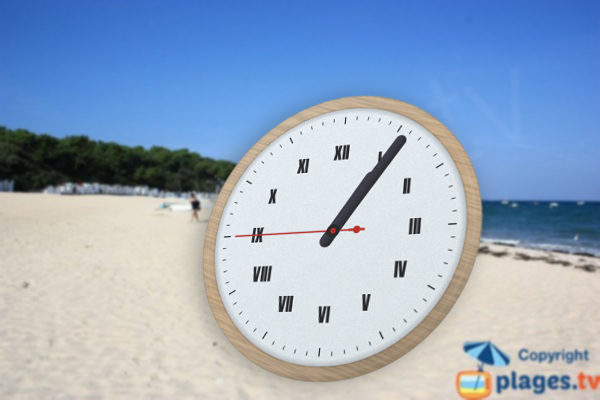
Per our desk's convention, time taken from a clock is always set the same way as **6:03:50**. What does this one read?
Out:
**1:05:45**
